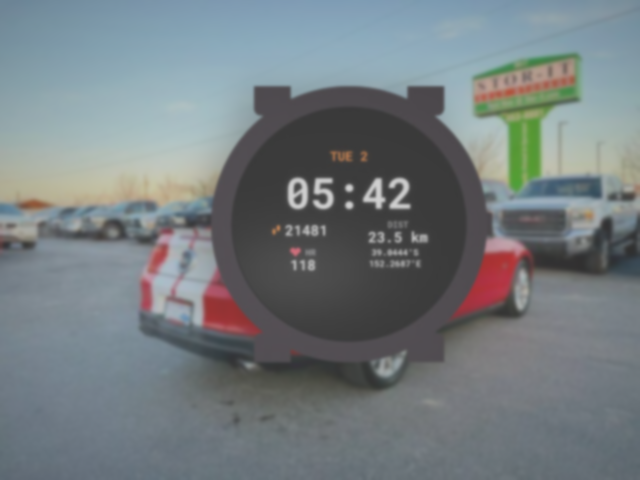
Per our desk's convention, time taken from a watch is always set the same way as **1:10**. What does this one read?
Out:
**5:42**
